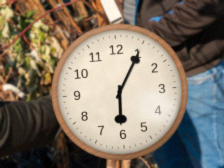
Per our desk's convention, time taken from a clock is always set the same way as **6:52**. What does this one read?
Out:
**6:05**
